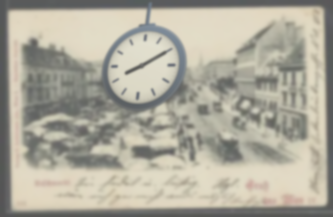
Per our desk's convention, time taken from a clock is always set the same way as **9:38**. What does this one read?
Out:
**8:10**
